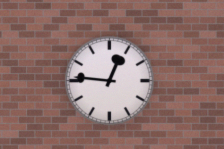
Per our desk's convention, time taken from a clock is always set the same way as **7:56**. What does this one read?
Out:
**12:46**
